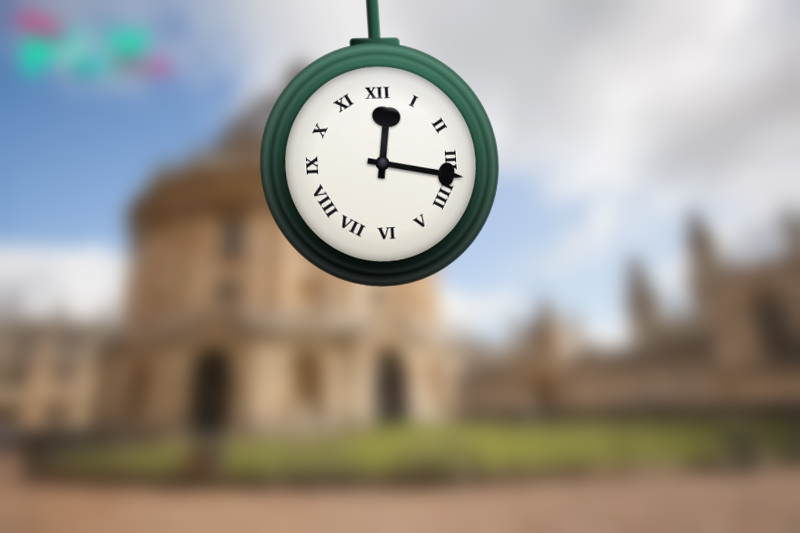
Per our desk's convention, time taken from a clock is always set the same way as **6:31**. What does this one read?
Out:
**12:17**
